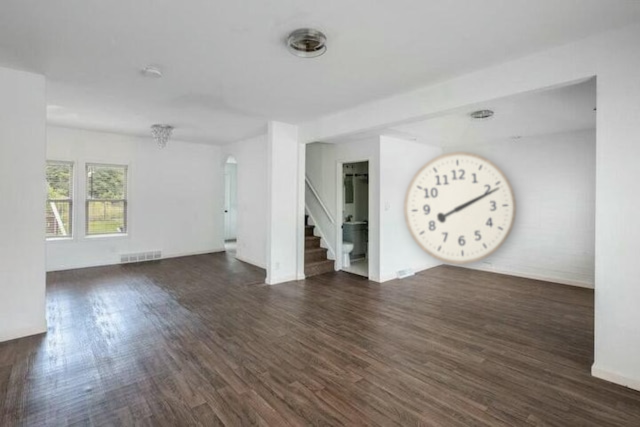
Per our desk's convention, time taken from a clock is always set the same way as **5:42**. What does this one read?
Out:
**8:11**
